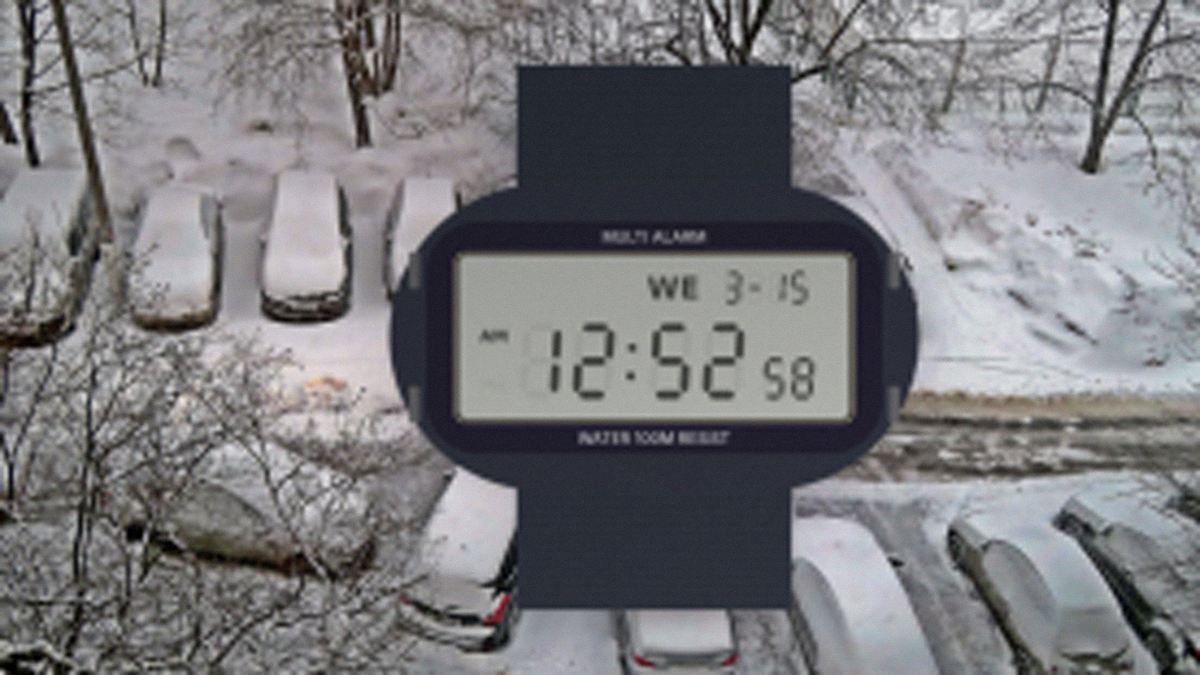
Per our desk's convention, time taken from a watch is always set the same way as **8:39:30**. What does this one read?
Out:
**12:52:58**
